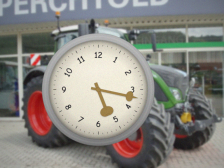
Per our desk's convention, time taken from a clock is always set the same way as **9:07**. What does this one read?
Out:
**5:17**
